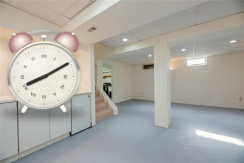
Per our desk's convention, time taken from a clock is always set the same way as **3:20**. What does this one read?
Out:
**8:10**
